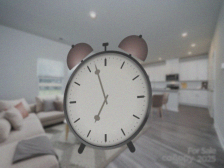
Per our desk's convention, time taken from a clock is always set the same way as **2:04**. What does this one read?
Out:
**6:57**
